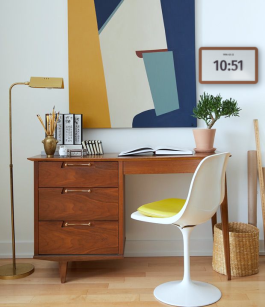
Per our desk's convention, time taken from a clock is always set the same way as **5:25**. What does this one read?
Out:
**10:51**
